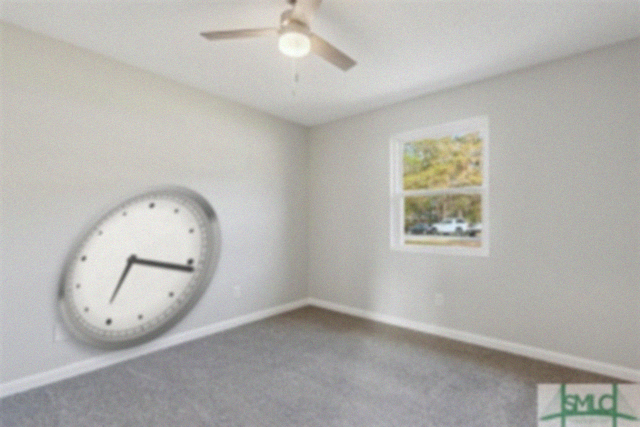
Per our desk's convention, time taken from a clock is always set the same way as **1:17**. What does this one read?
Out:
**6:16**
